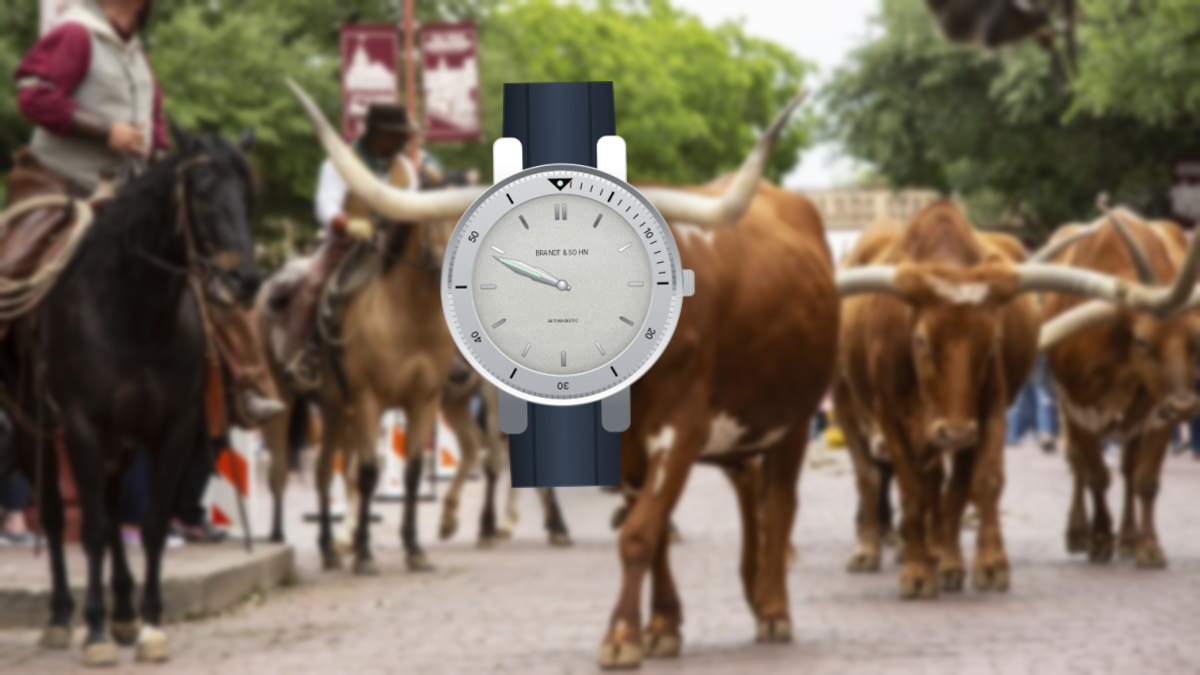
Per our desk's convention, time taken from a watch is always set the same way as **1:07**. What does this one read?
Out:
**9:49**
